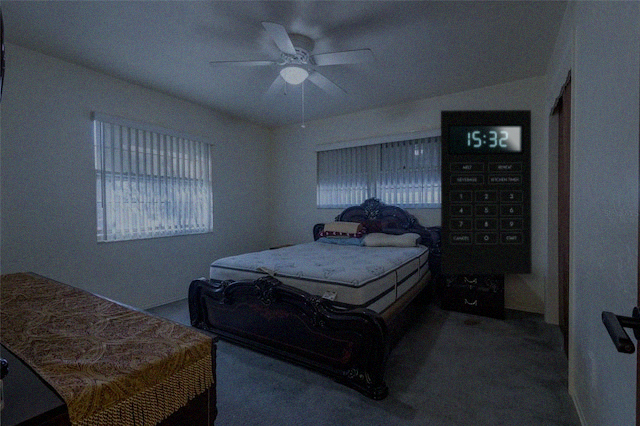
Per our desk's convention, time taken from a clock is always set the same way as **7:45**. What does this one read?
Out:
**15:32**
